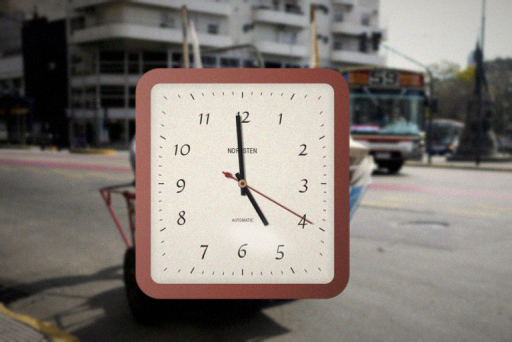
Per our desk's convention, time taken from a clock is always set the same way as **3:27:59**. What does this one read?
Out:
**4:59:20**
